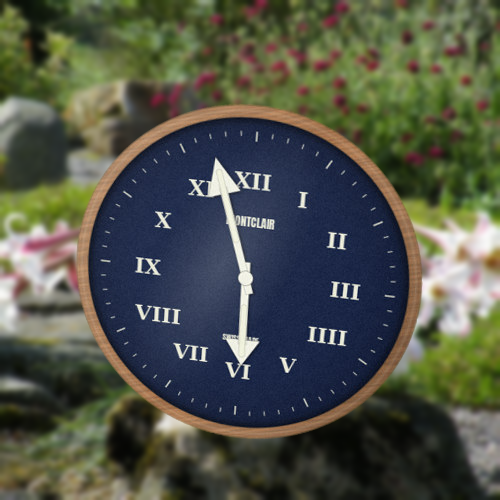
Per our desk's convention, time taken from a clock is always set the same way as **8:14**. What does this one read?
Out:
**5:57**
